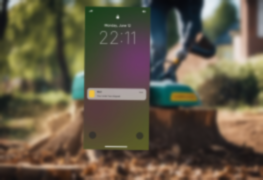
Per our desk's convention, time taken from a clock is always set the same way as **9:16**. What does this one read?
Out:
**22:11**
